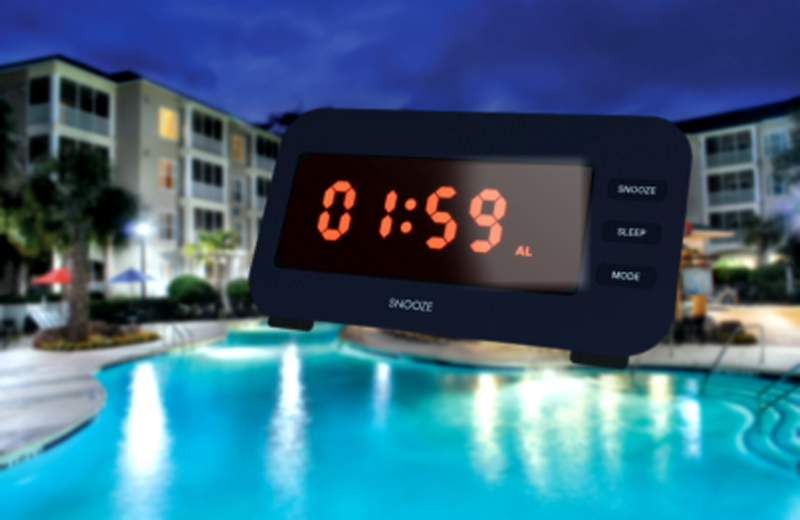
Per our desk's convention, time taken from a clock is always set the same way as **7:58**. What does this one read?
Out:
**1:59**
